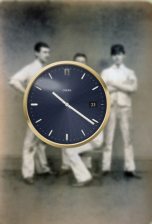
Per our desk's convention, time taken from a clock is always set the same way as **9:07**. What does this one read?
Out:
**10:21**
